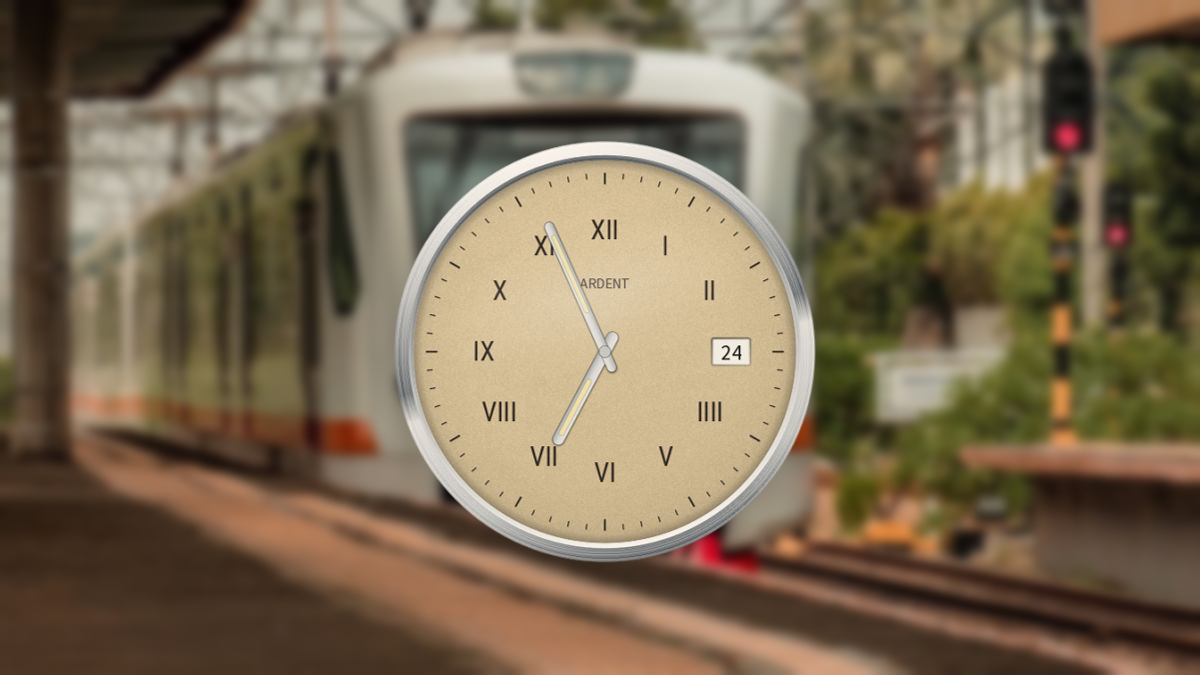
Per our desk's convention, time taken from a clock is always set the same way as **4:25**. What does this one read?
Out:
**6:56**
